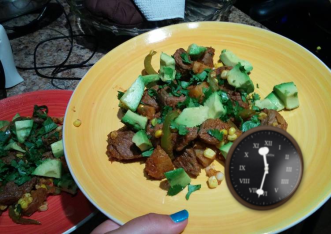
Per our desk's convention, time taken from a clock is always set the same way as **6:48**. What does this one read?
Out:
**11:32**
